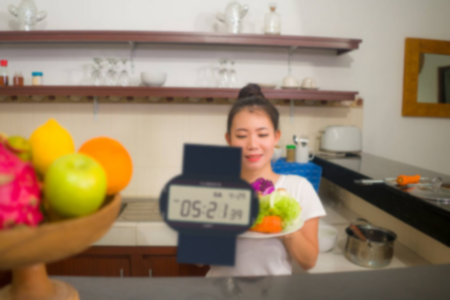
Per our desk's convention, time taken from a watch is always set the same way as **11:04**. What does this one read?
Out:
**5:21**
